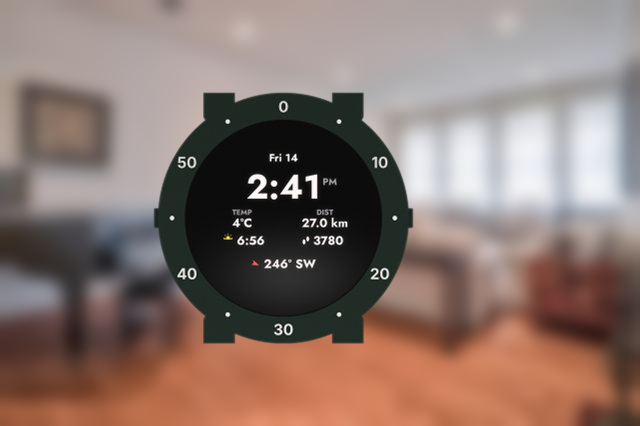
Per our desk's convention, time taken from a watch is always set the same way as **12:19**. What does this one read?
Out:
**2:41**
